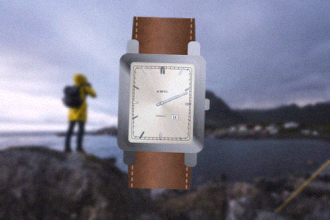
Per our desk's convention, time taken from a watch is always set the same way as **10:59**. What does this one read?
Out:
**2:11**
